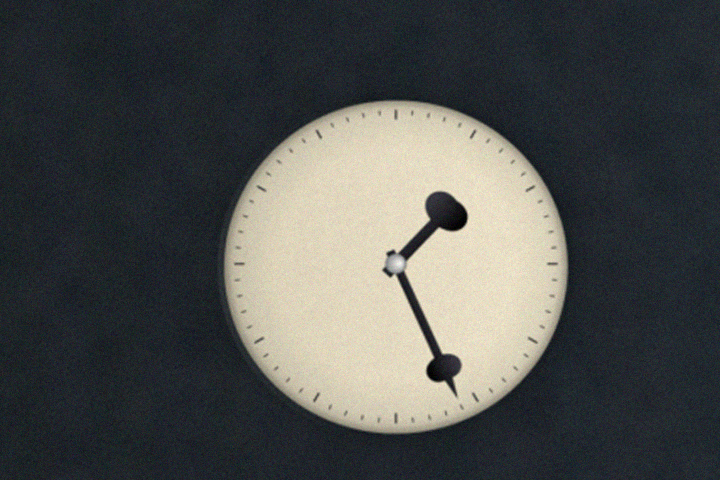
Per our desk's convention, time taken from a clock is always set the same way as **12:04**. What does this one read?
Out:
**1:26**
